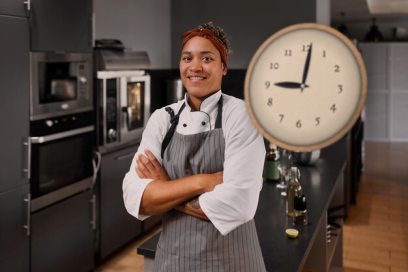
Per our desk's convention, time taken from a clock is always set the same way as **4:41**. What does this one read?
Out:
**9:01**
